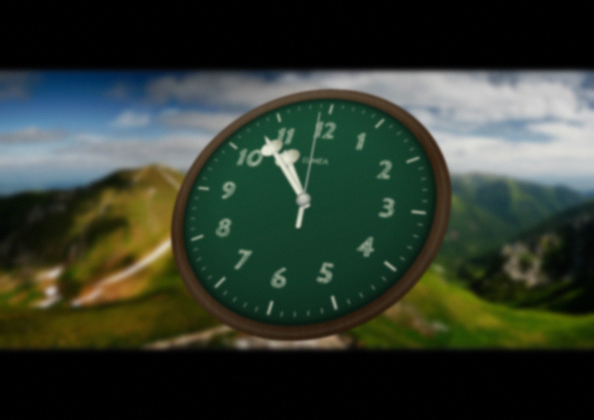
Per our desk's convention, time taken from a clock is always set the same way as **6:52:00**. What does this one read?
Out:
**10:52:59**
